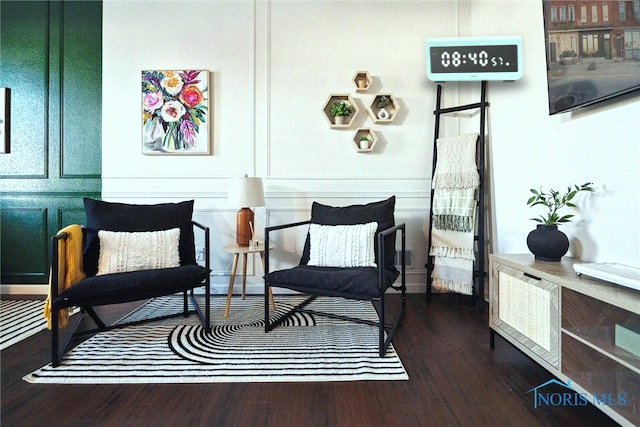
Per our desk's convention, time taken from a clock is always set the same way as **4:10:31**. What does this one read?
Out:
**8:40:57**
